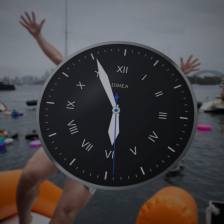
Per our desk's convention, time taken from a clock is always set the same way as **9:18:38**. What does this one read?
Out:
**5:55:29**
